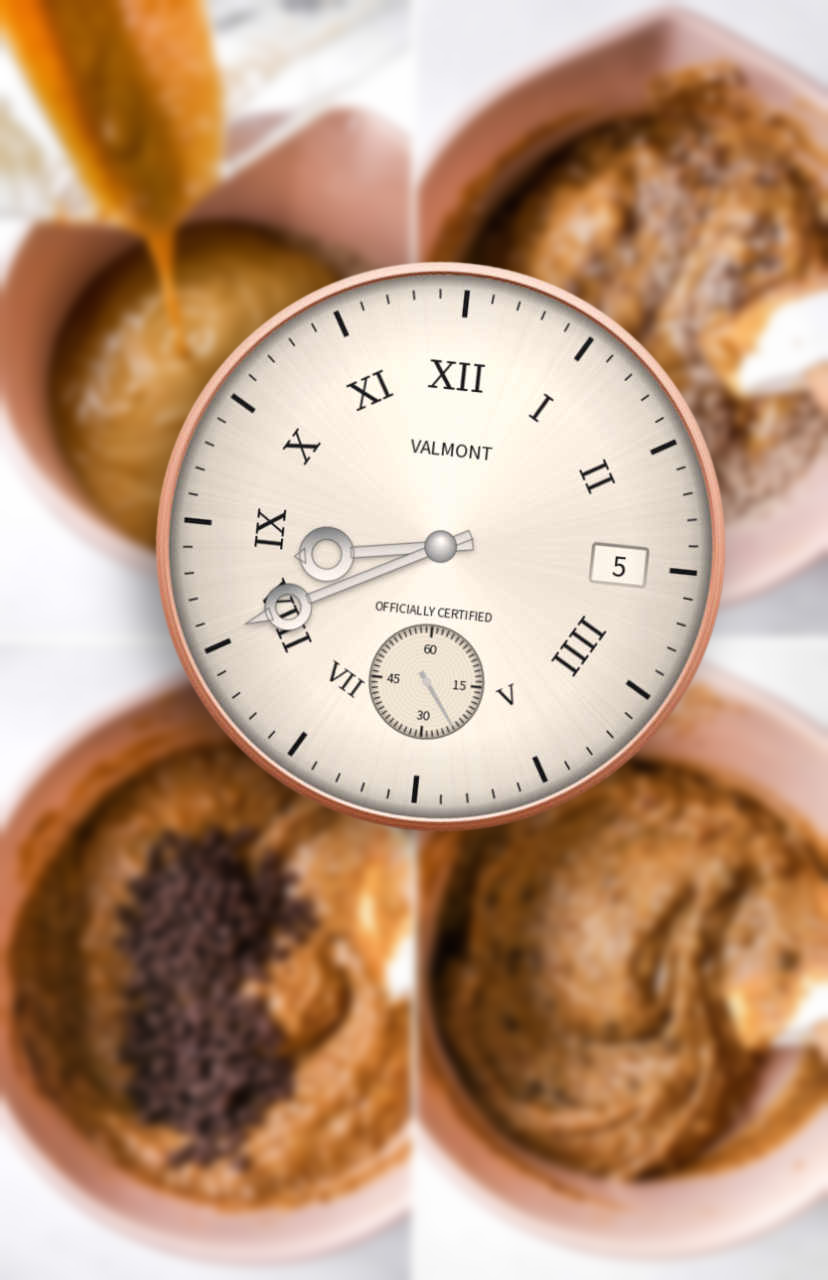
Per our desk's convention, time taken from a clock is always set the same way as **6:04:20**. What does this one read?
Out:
**8:40:24**
